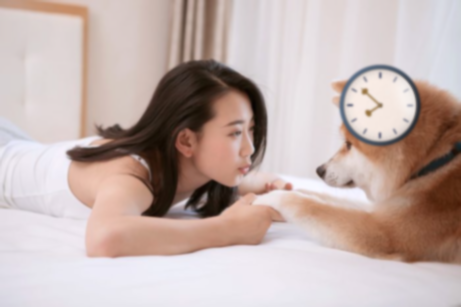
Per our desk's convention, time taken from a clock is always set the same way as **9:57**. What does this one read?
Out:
**7:52**
